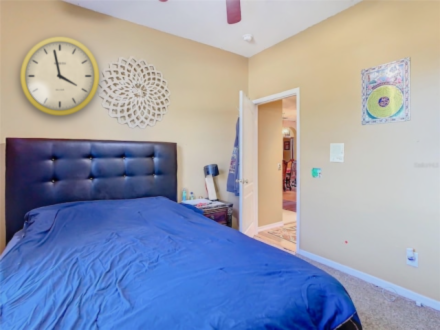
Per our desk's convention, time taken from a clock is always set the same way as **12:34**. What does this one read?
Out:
**3:58**
